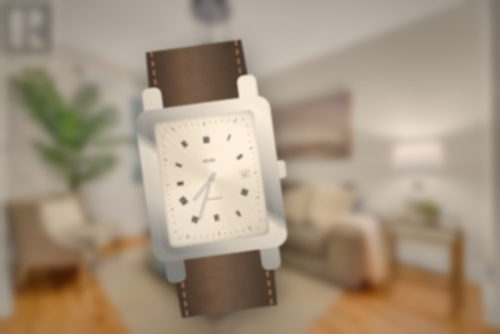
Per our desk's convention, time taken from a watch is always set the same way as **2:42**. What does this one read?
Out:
**7:34**
